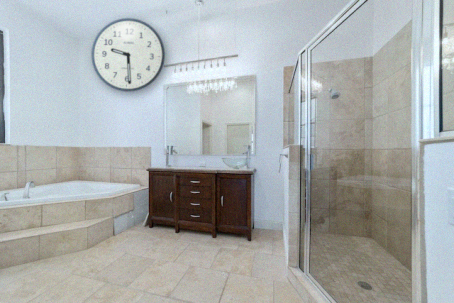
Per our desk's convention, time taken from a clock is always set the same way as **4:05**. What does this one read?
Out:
**9:29**
